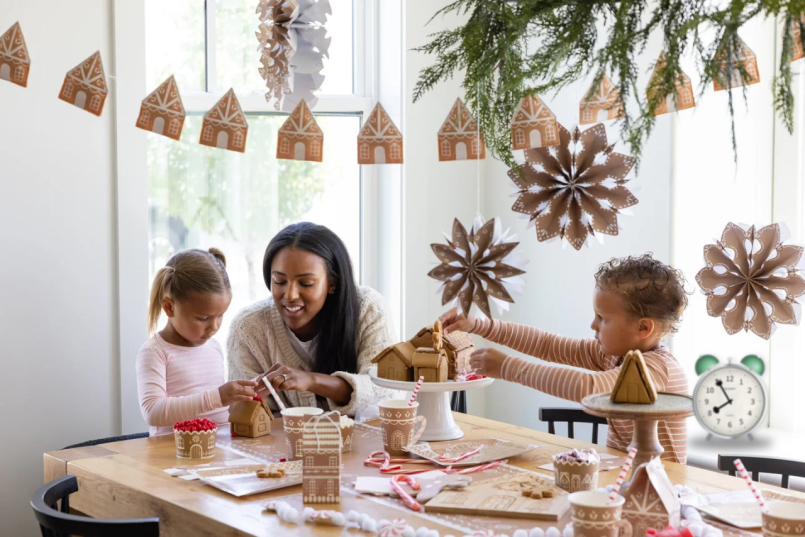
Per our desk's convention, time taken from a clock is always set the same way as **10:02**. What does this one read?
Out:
**7:55**
